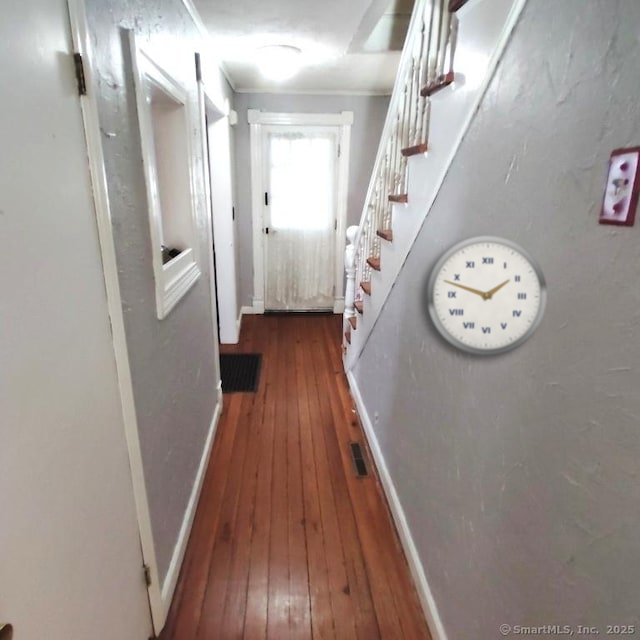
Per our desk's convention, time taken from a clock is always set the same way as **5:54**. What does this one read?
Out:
**1:48**
